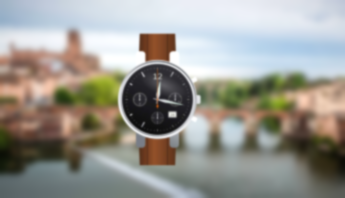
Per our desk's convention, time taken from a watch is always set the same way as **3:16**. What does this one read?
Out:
**12:17**
